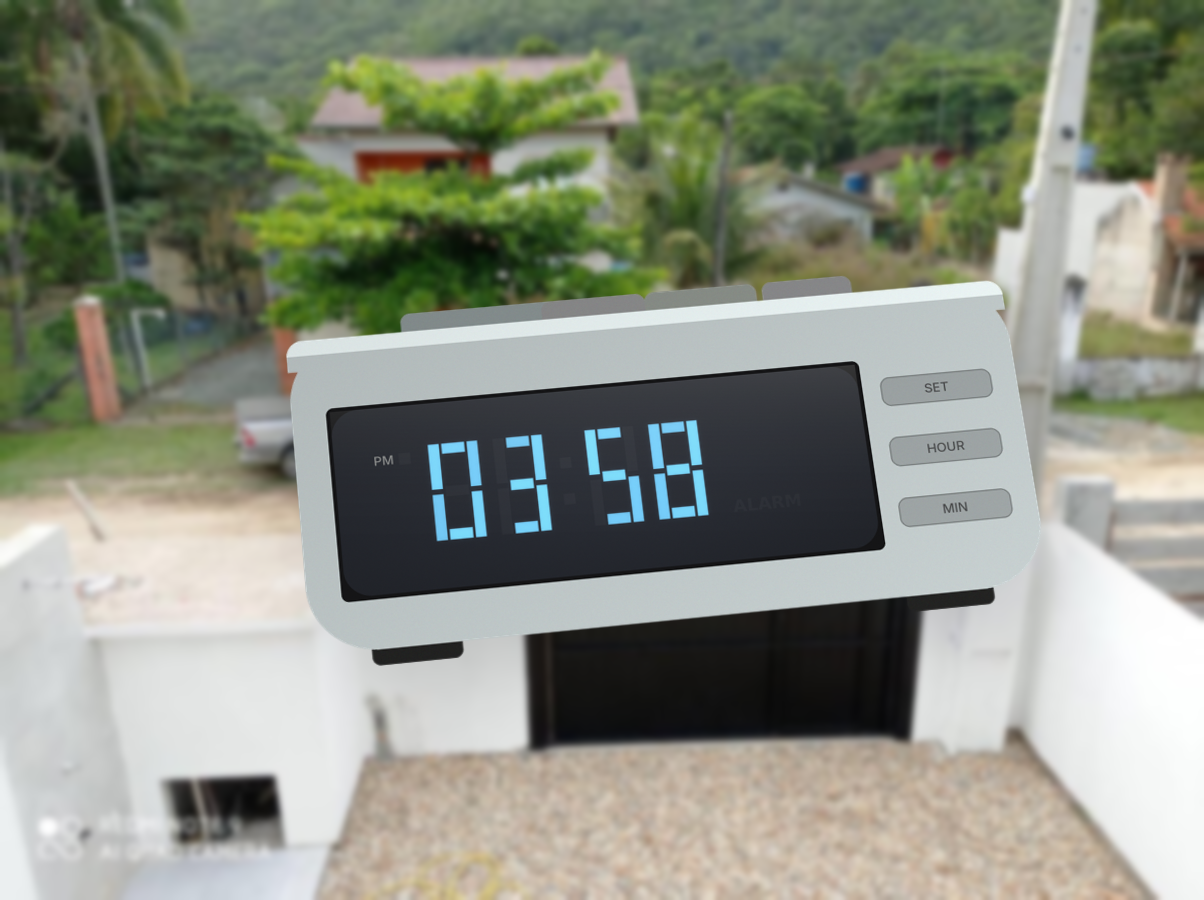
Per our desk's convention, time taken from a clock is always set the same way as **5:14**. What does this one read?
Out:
**3:58**
